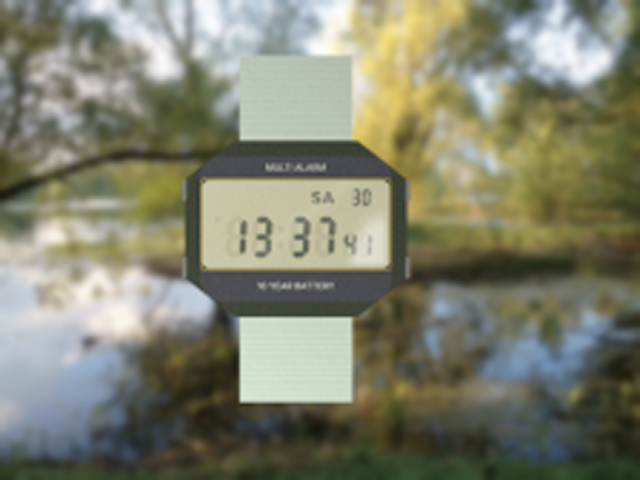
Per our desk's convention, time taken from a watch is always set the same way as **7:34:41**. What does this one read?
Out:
**13:37:41**
